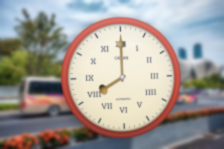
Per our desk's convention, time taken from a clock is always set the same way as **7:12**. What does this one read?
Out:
**8:00**
